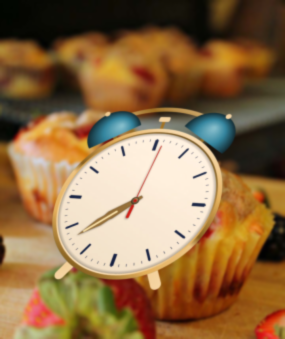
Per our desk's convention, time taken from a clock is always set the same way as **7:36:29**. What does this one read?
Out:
**7:38:01**
